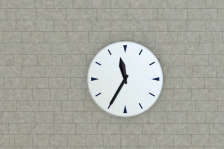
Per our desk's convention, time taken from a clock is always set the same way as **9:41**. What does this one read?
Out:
**11:35**
